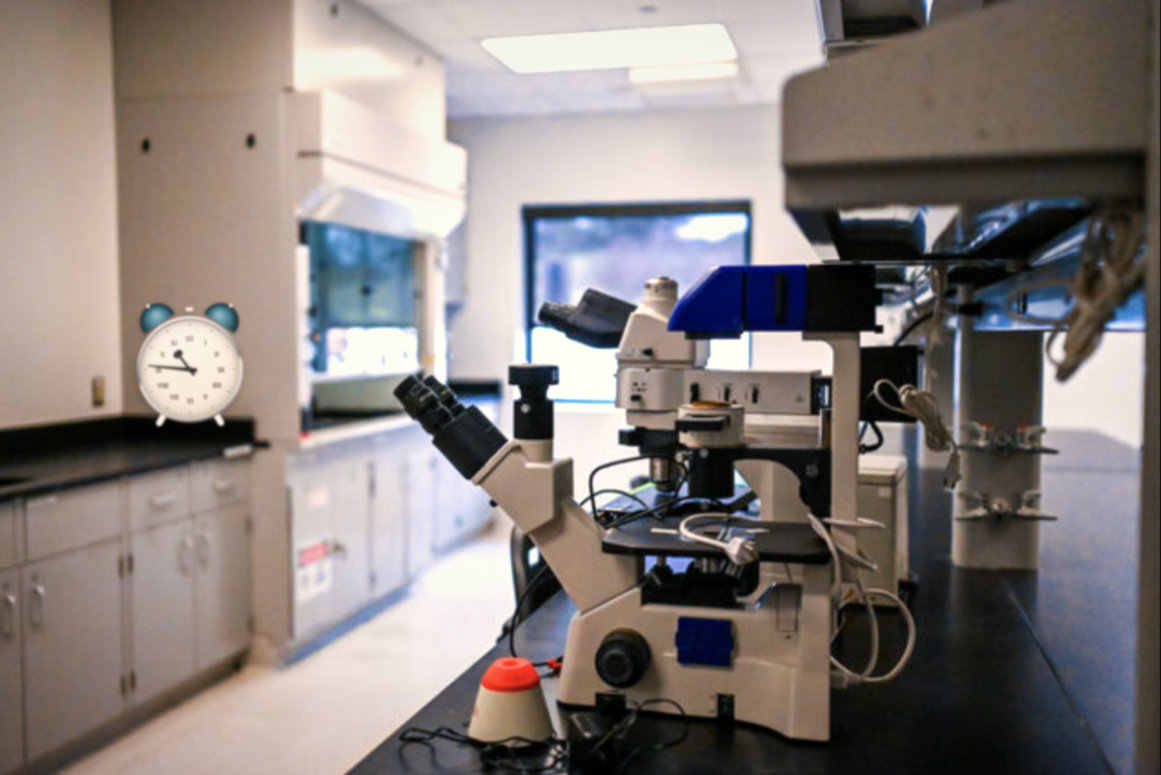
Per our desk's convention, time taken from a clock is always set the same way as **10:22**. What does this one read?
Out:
**10:46**
